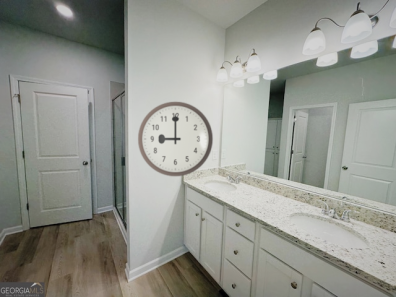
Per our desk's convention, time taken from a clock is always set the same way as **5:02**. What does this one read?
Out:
**9:00**
